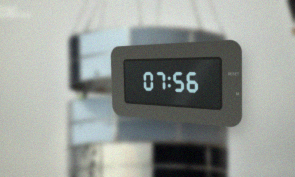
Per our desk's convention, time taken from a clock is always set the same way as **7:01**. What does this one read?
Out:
**7:56**
